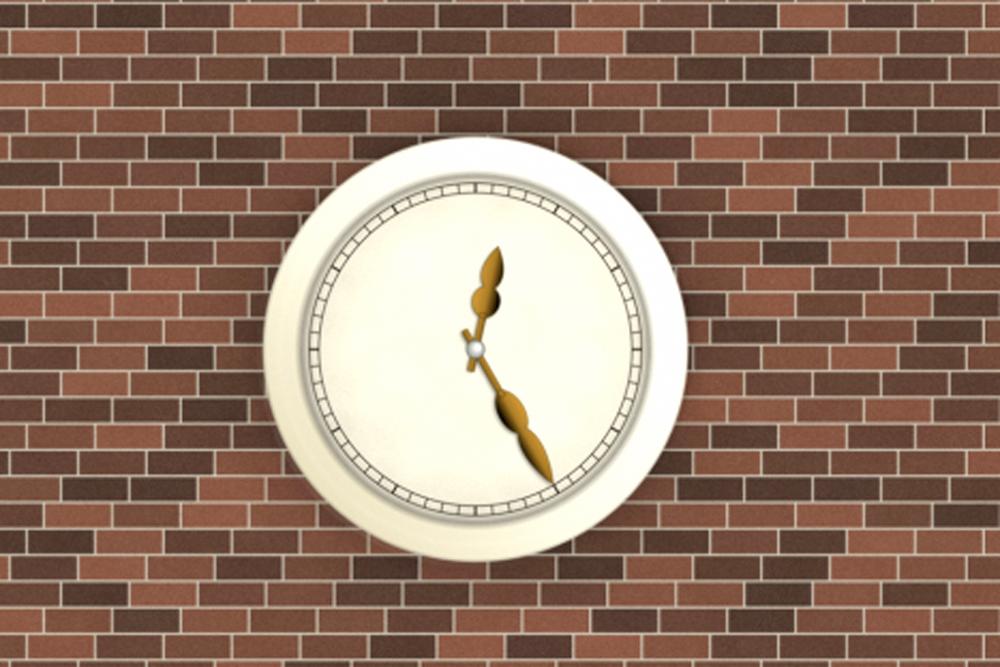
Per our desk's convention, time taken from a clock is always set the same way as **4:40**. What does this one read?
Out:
**12:25**
